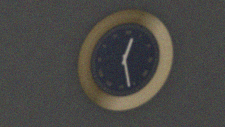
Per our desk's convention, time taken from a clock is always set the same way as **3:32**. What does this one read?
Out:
**12:27**
